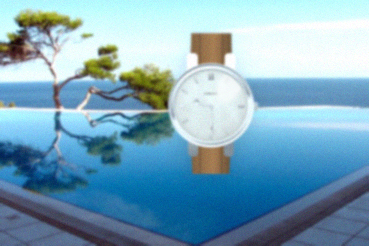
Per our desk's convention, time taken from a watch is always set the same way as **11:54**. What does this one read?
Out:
**9:29**
